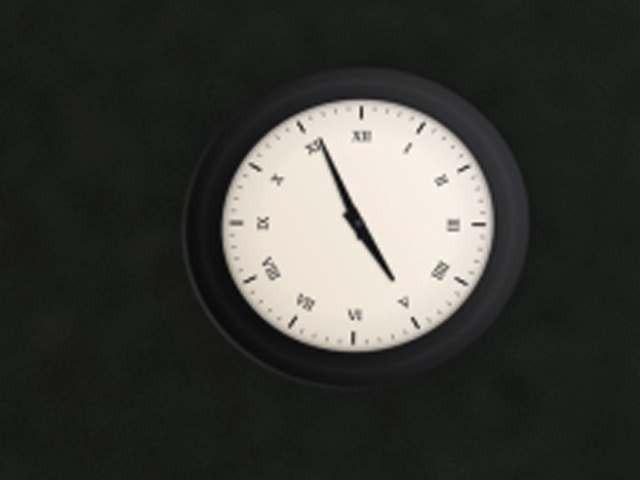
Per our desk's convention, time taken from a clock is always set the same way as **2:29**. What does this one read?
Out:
**4:56**
